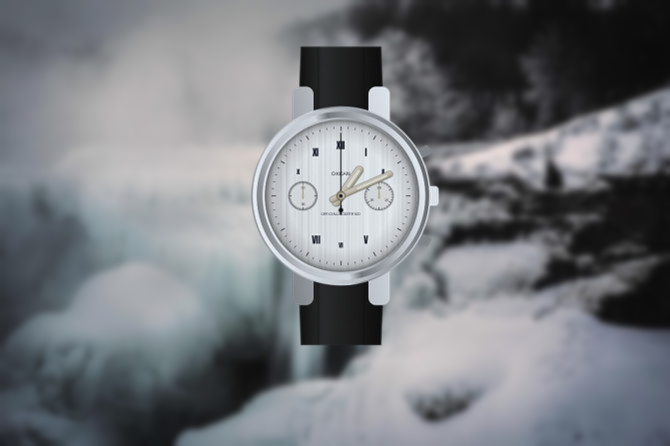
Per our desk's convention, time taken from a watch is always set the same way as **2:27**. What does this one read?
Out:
**1:11**
